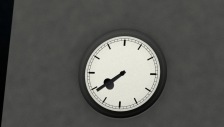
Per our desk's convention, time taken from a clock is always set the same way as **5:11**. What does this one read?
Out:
**7:39**
